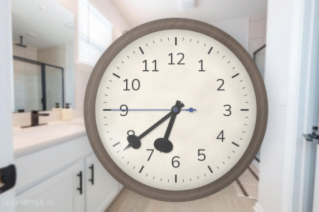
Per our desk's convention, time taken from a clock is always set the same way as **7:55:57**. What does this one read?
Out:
**6:38:45**
